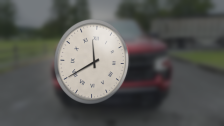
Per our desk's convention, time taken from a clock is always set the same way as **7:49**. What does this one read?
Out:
**11:40**
